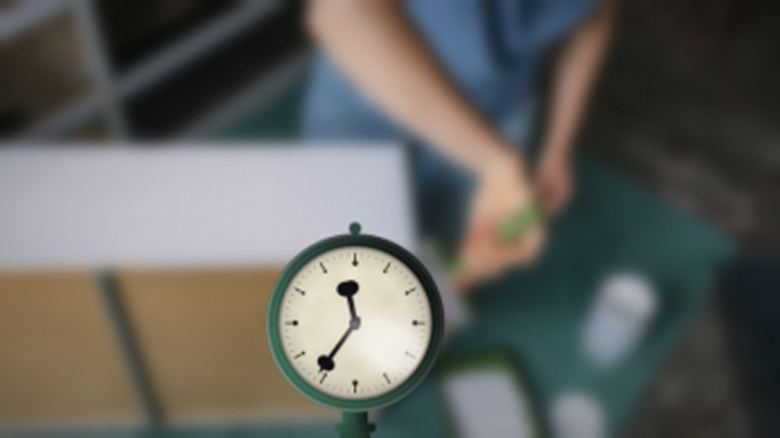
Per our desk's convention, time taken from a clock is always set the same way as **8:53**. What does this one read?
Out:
**11:36**
